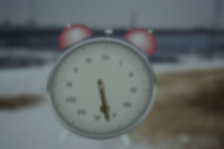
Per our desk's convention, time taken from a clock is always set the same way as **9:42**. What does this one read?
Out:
**5:27**
